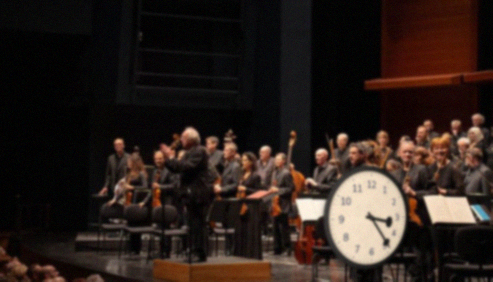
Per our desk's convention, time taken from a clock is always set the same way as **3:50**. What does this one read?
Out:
**3:24**
